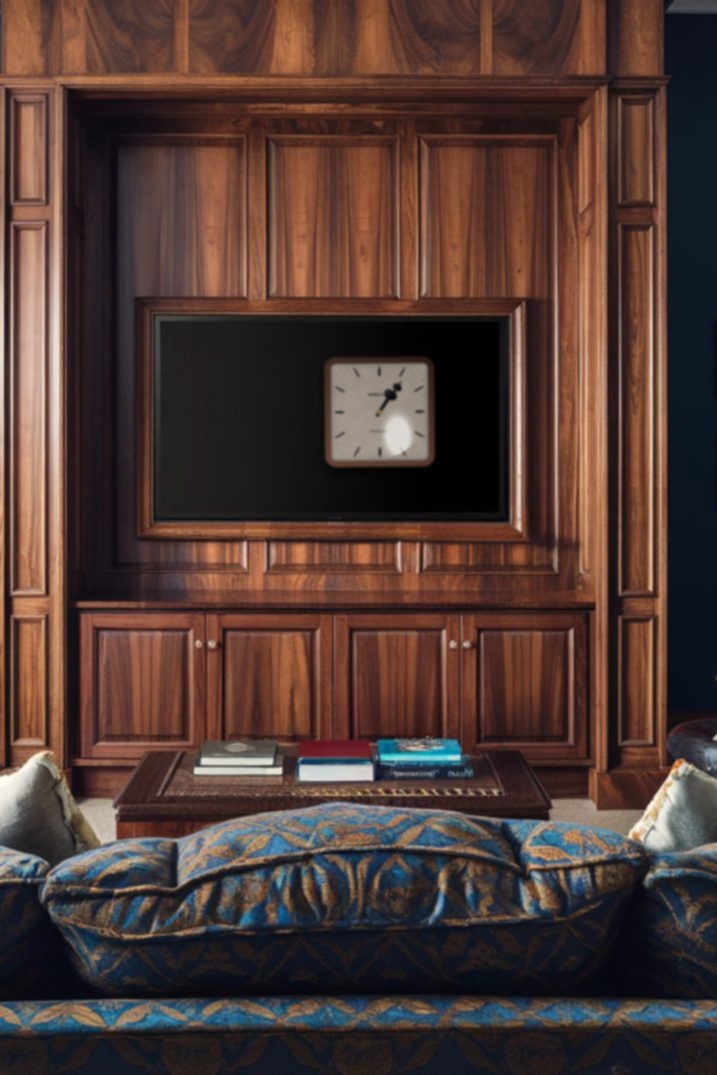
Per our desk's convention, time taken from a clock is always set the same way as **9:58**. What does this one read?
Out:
**1:06**
